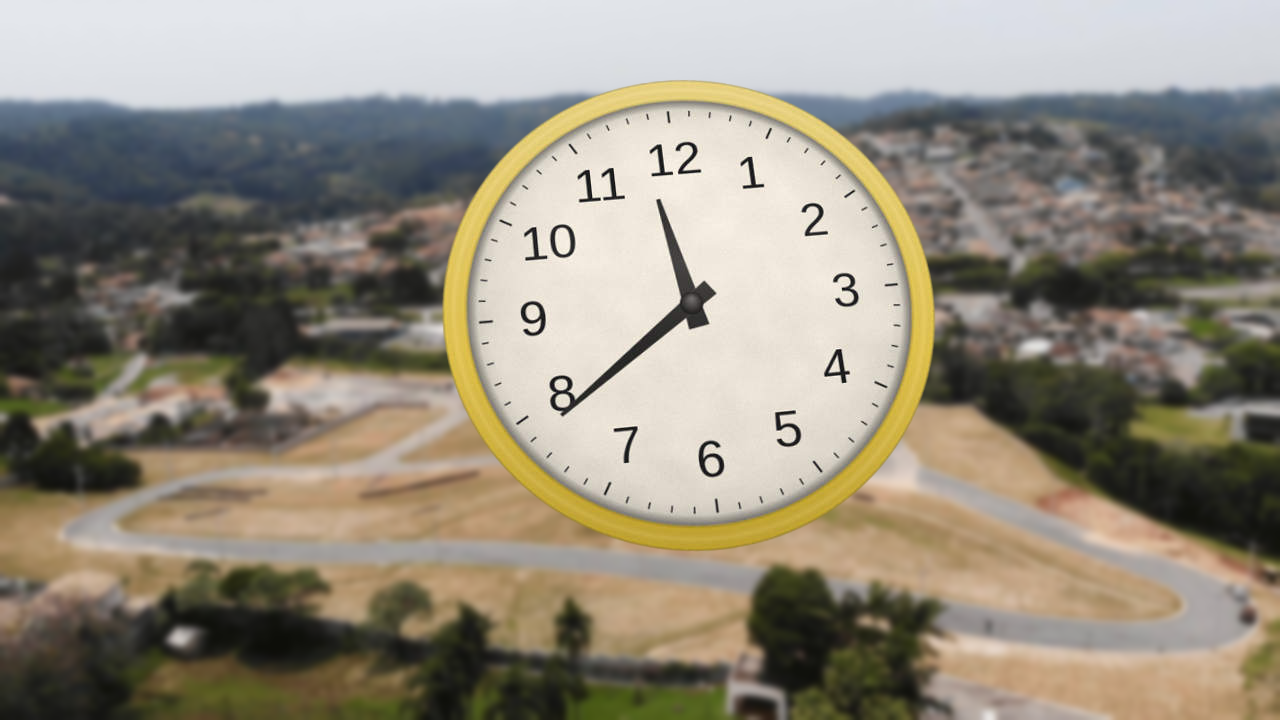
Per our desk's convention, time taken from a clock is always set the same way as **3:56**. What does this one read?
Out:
**11:39**
